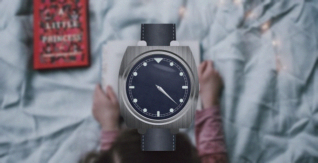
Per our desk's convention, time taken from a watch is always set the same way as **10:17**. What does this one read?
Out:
**4:22**
